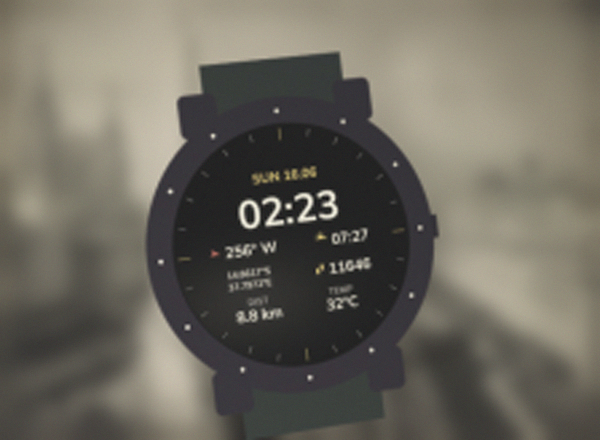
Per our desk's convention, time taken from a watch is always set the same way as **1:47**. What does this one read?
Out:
**2:23**
